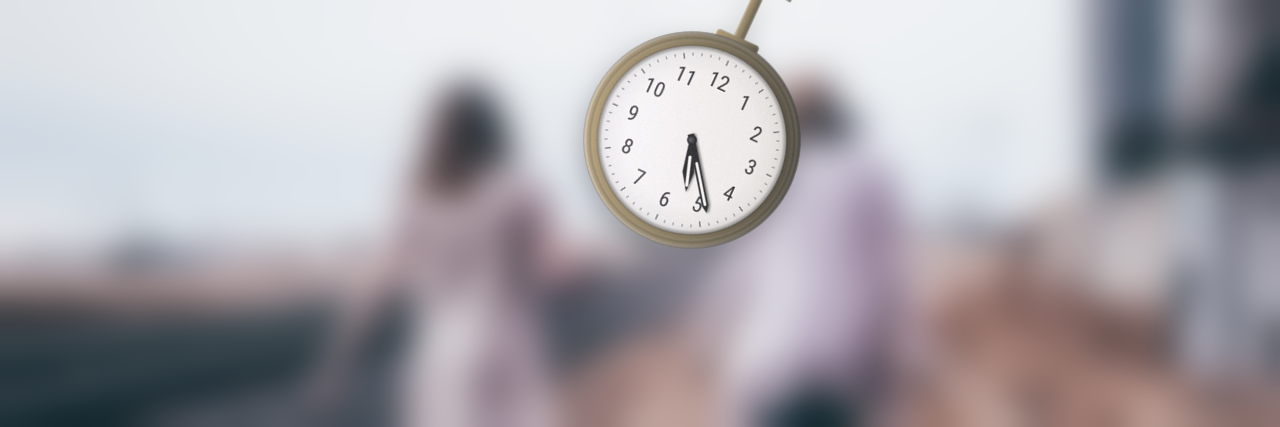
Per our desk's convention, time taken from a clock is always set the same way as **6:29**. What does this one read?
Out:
**5:24**
